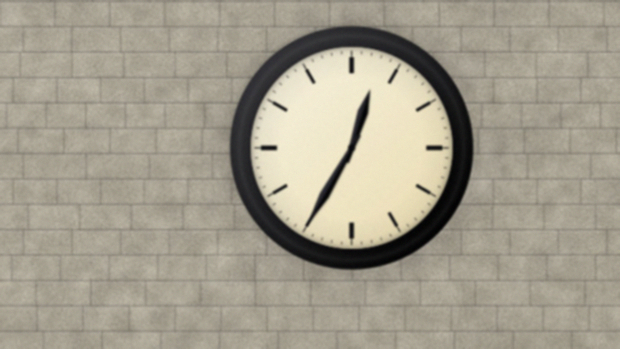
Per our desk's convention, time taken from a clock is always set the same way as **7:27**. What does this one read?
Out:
**12:35**
